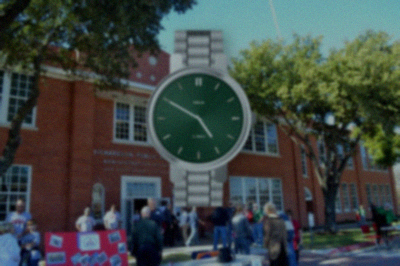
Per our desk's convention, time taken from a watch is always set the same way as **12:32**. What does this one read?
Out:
**4:50**
